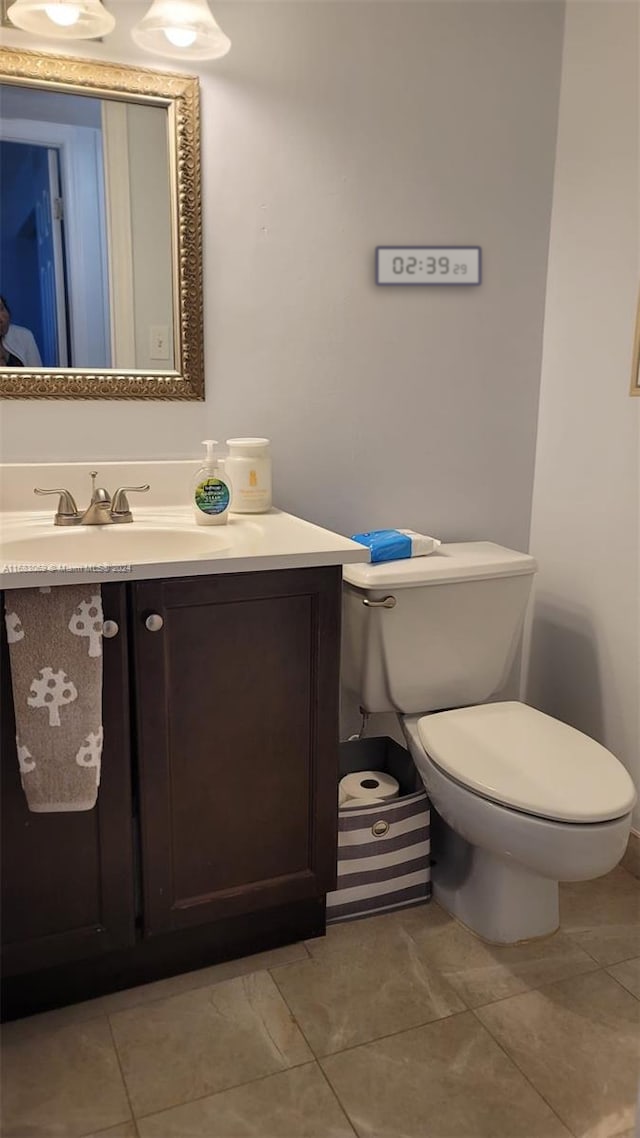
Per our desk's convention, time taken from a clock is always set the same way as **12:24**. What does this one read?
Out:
**2:39**
